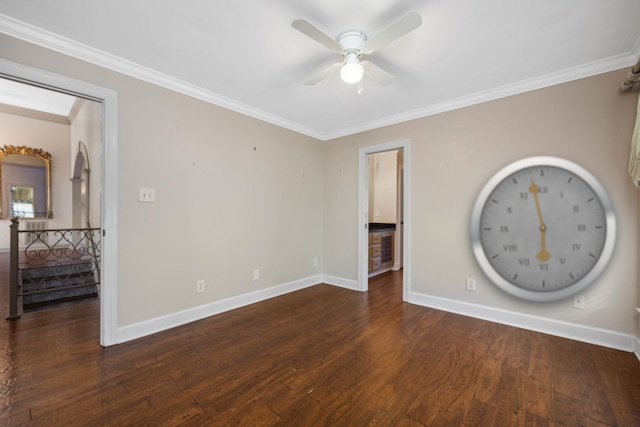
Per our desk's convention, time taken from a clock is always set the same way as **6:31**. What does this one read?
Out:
**5:58**
